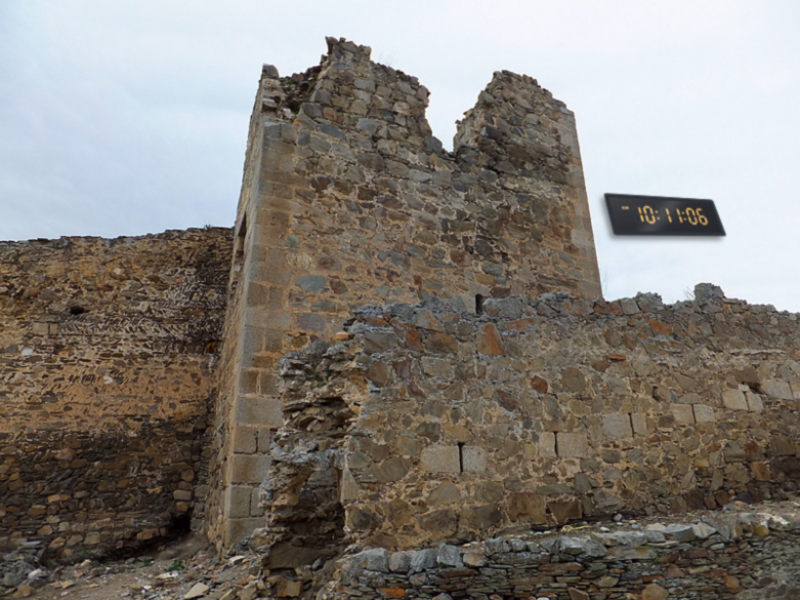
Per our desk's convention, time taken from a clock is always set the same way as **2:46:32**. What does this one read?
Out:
**10:11:06**
